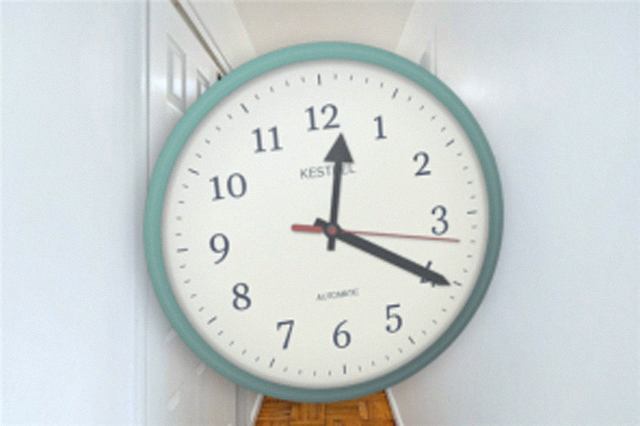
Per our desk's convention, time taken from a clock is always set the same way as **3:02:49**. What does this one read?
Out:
**12:20:17**
